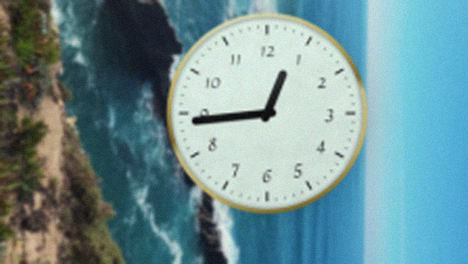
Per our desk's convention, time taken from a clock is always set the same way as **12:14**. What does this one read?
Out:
**12:44**
